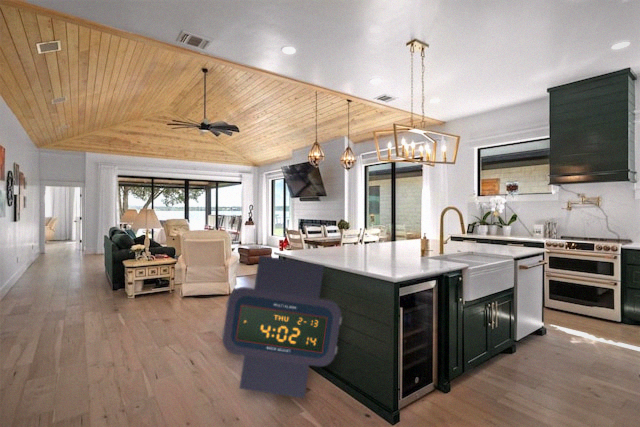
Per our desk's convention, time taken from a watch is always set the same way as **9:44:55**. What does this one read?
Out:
**4:02:14**
